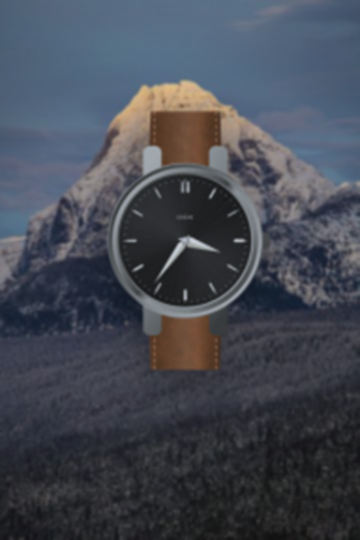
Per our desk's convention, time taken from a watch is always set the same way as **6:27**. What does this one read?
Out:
**3:36**
